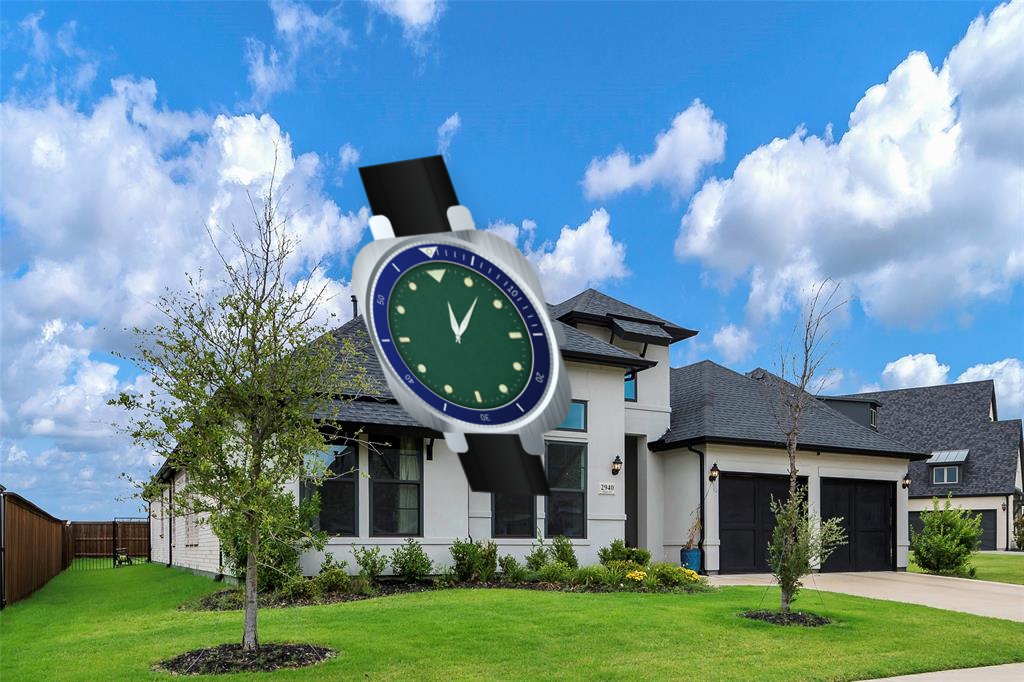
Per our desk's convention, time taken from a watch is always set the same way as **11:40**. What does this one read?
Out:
**12:07**
